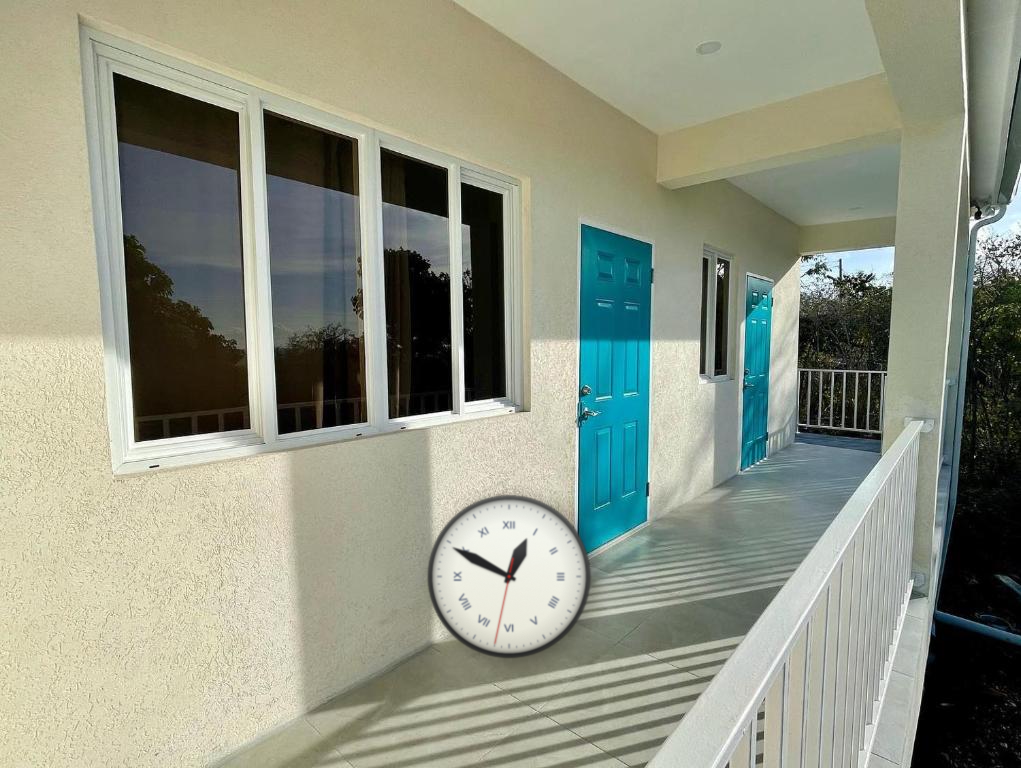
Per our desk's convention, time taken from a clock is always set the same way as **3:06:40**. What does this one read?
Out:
**12:49:32**
